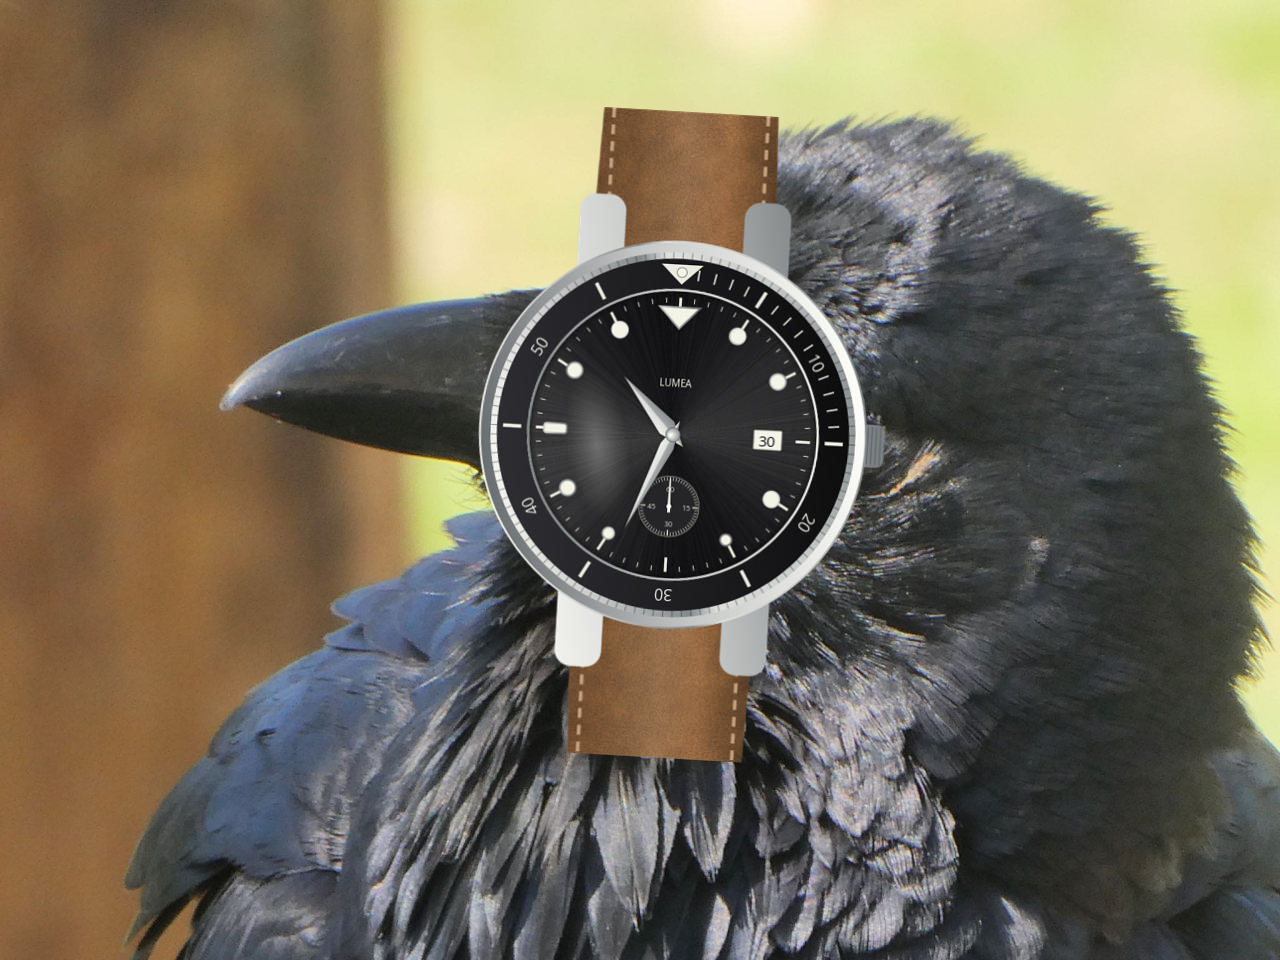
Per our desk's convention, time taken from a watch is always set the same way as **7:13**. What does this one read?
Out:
**10:34**
